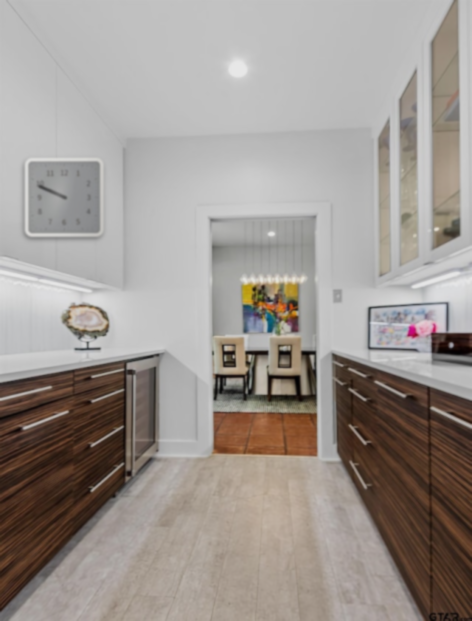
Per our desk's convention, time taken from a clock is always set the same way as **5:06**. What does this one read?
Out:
**9:49**
